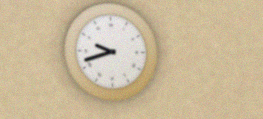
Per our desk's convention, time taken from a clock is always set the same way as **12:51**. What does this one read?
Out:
**9:42**
